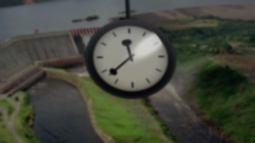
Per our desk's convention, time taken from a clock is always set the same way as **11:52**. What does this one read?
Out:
**11:38**
